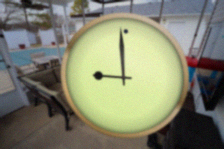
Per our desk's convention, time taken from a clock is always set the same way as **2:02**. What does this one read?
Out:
**8:59**
